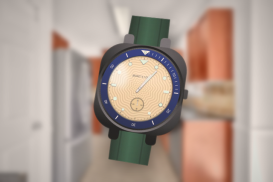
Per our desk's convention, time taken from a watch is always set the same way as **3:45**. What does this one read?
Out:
**1:06**
